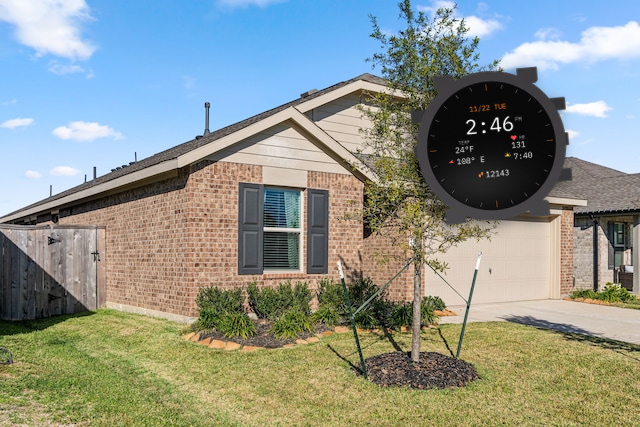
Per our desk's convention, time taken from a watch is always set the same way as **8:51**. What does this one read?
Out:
**2:46**
